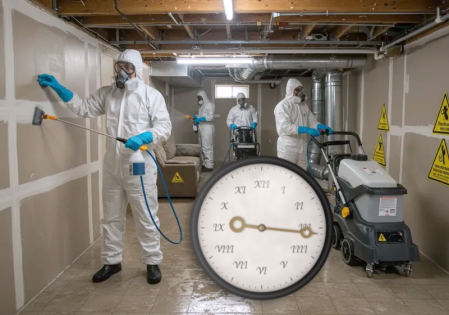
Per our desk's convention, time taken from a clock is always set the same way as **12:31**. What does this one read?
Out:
**9:16**
